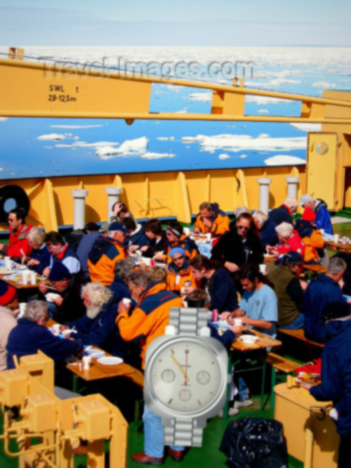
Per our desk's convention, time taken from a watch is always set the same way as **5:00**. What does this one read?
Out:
**10:54**
